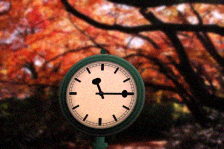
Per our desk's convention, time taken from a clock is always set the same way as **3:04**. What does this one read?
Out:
**11:15**
